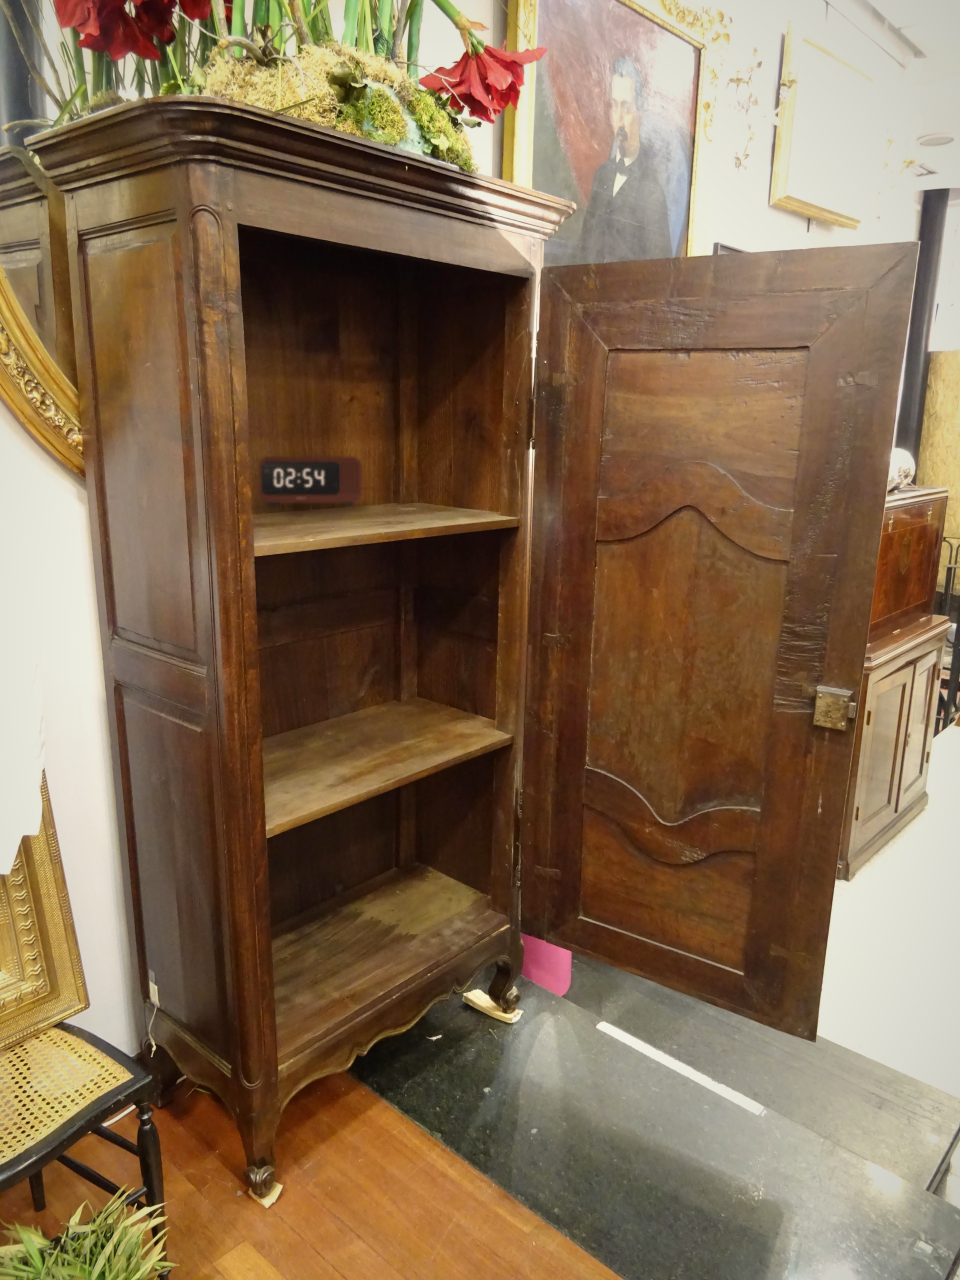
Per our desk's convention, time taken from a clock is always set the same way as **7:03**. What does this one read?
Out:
**2:54**
